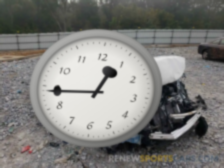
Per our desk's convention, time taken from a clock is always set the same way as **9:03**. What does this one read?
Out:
**12:44**
